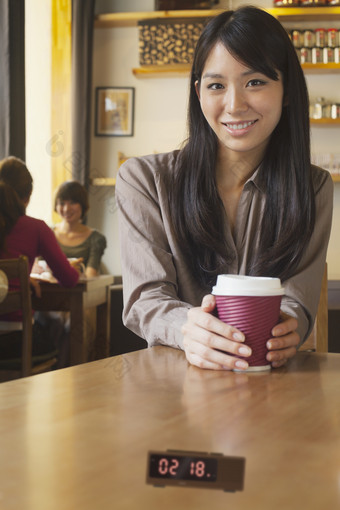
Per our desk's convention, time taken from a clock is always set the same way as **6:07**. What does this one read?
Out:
**2:18**
